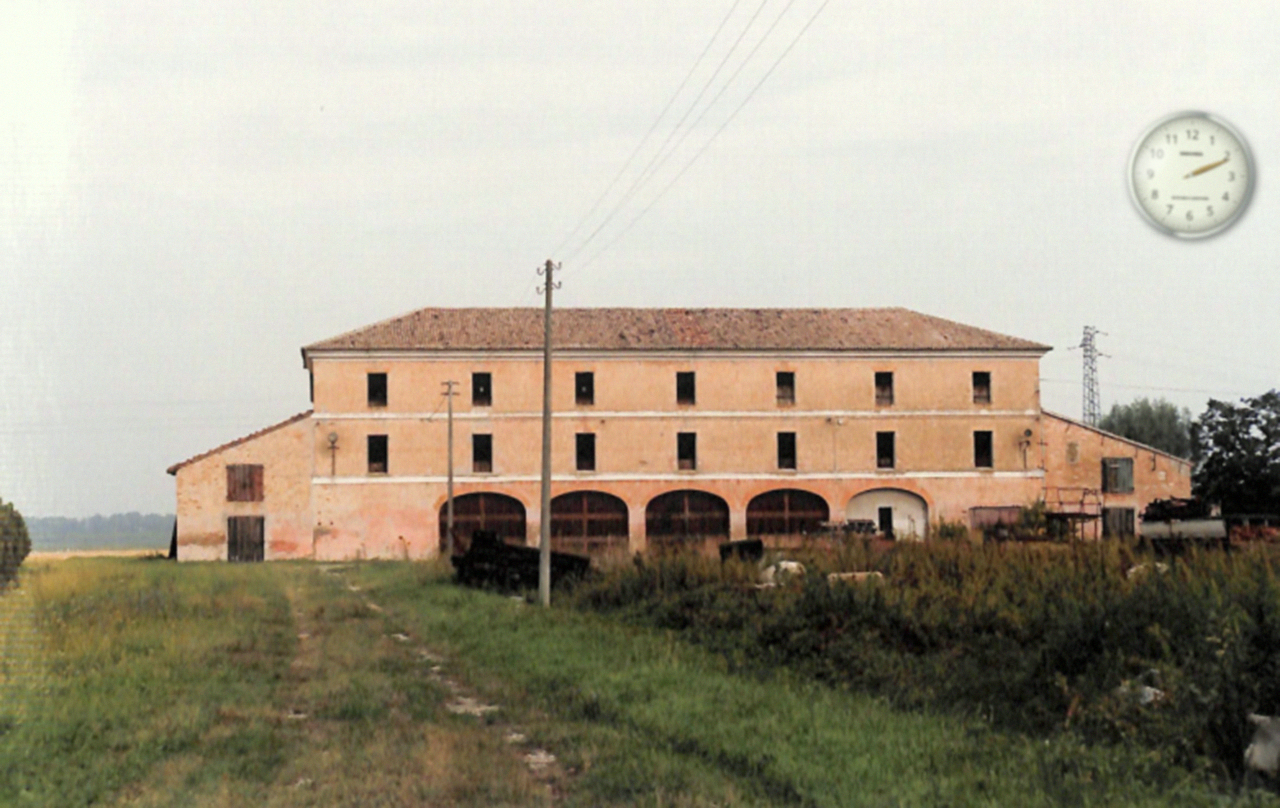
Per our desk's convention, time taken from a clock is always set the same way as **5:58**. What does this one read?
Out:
**2:11**
